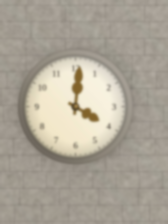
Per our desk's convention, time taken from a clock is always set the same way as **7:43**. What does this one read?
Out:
**4:01**
